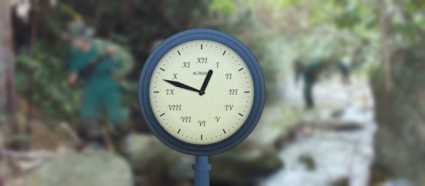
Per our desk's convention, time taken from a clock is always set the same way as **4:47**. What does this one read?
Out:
**12:48**
